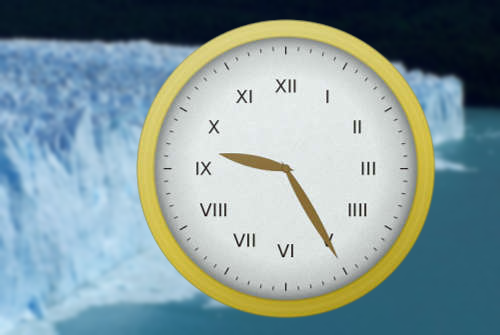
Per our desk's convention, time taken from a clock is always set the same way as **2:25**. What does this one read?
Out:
**9:25**
